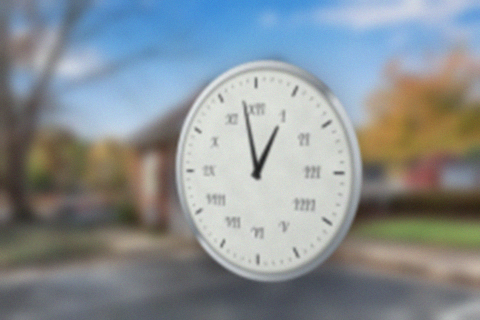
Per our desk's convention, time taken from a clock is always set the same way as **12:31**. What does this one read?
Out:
**12:58**
